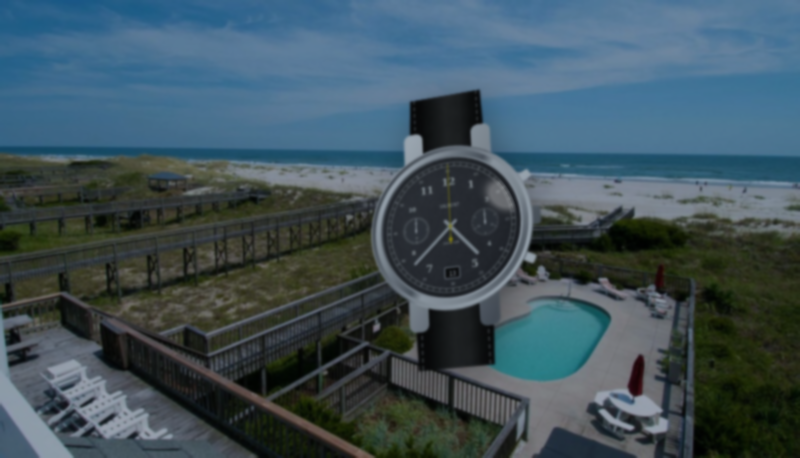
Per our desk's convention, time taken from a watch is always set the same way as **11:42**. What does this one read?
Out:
**4:38**
